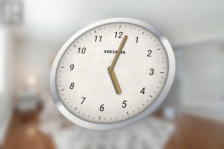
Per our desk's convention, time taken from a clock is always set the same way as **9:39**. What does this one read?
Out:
**5:02**
